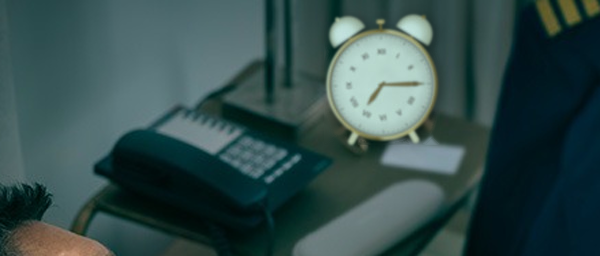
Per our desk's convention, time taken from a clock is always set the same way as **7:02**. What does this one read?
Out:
**7:15**
